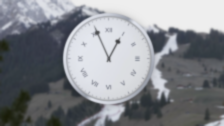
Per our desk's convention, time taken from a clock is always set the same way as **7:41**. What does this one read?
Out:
**12:56**
